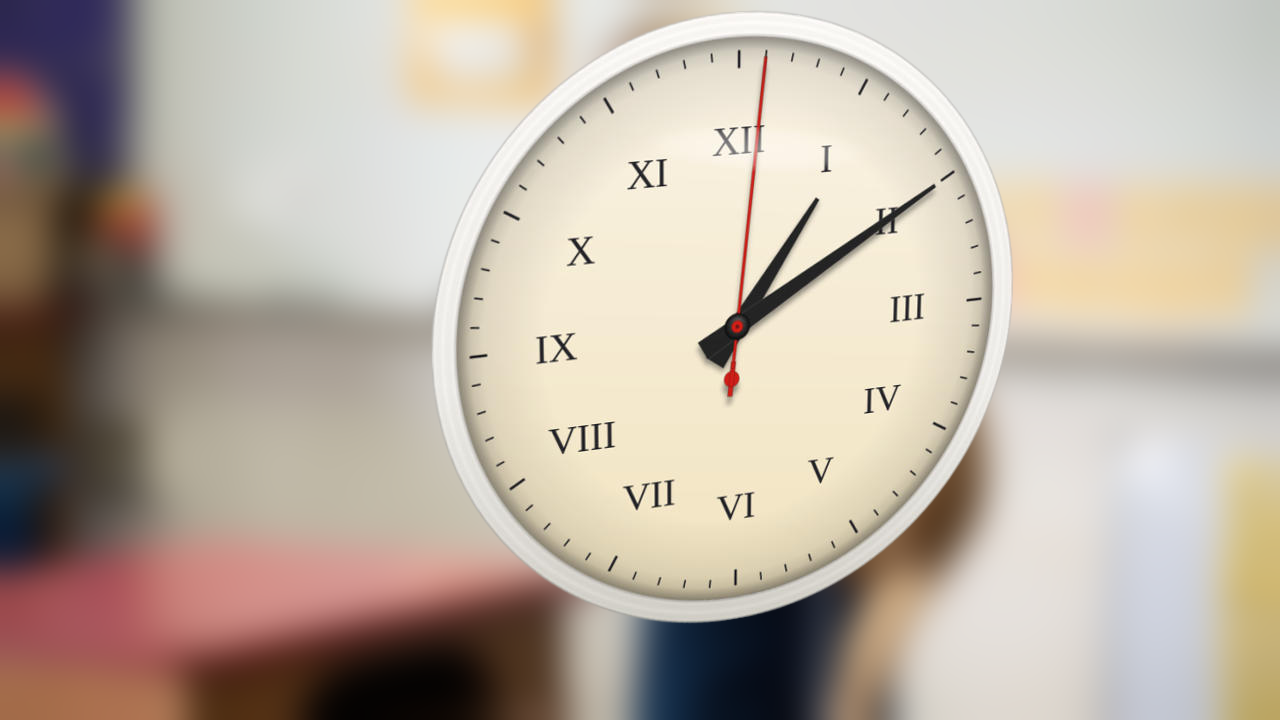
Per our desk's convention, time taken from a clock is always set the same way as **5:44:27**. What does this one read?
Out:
**1:10:01**
